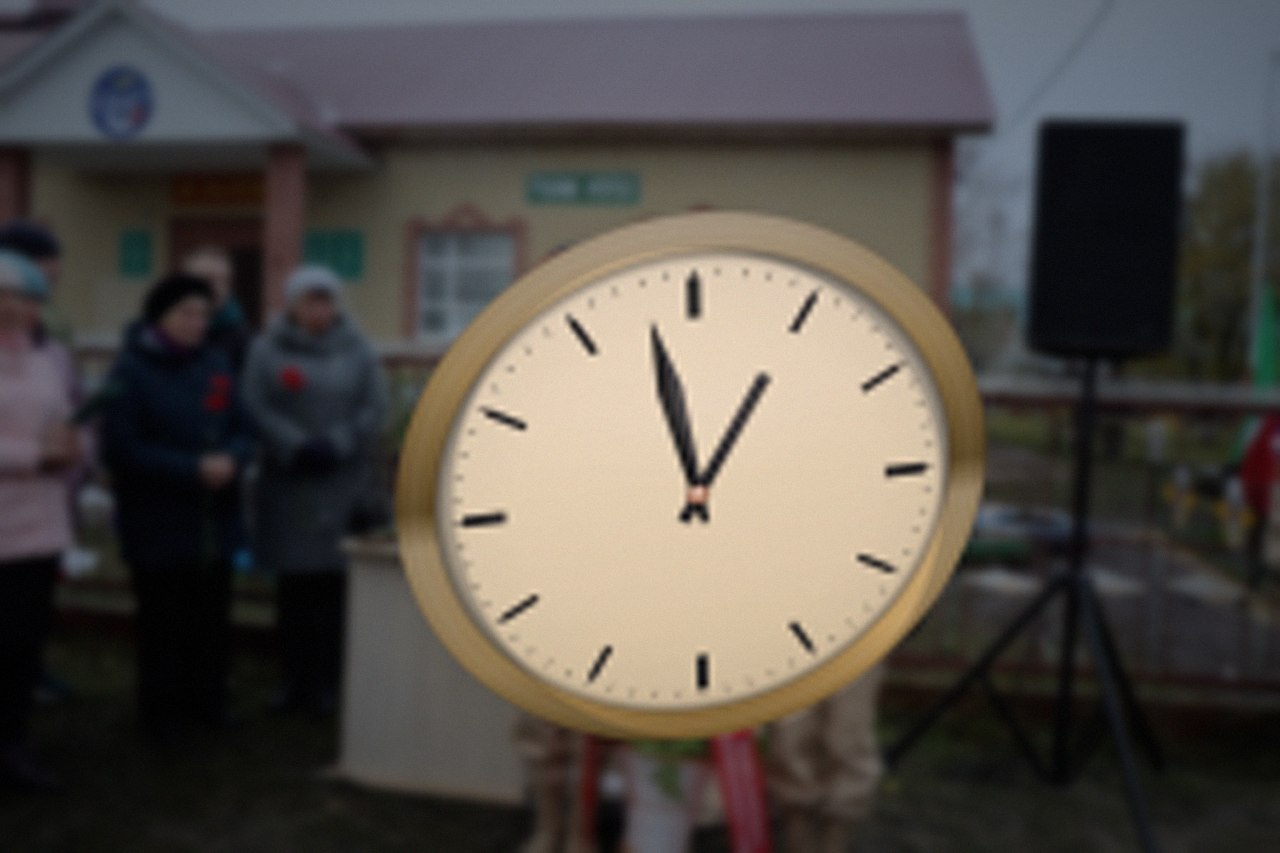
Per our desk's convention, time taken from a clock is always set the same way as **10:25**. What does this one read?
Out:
**12:58**
